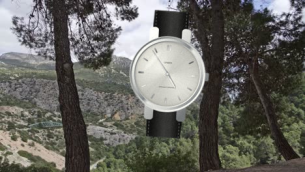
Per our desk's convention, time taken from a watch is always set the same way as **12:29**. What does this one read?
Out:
**4:54**
